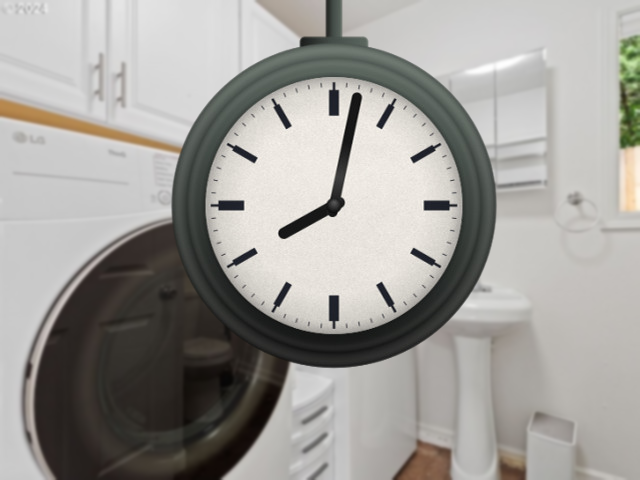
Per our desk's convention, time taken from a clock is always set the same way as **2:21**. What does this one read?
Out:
**8:02**
